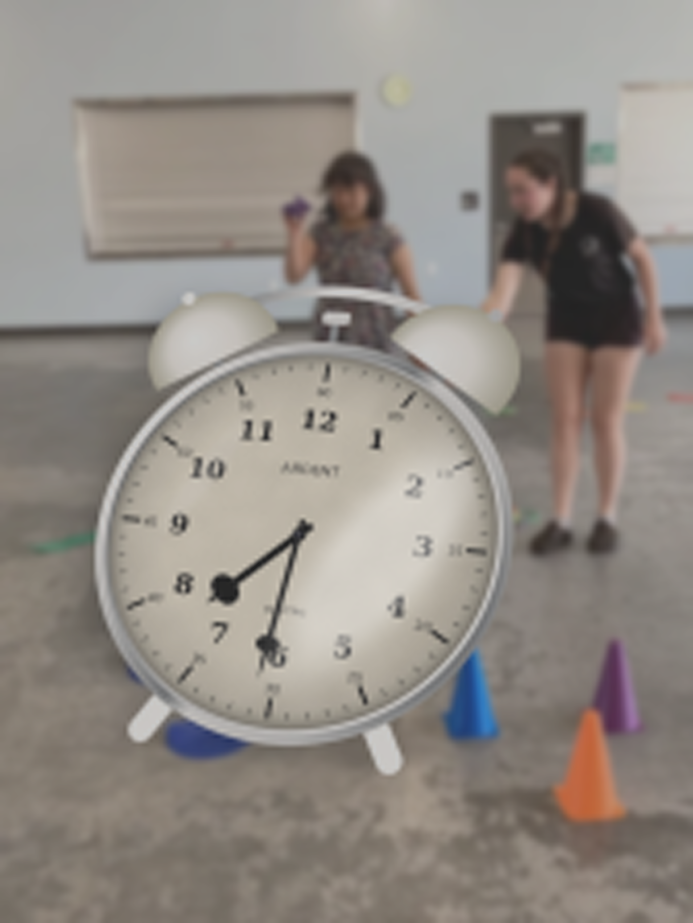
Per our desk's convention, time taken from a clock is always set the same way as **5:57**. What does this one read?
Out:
**7:31**
